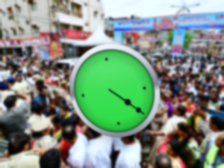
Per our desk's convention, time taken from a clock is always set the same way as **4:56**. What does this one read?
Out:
**4:22**
